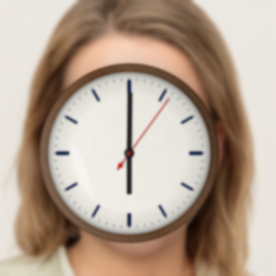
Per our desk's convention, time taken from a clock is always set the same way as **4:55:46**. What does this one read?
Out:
**6:00:06**
